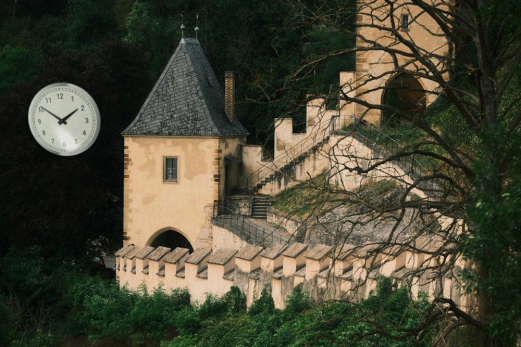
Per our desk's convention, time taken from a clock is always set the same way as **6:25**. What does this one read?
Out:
**1:51**
